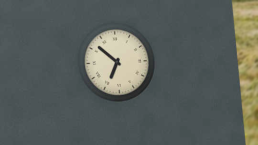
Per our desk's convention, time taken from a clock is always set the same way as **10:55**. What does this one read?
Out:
**6:52**
